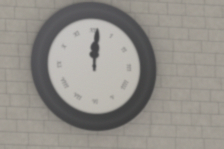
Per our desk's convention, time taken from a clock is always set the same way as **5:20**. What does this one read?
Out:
**12:01**
